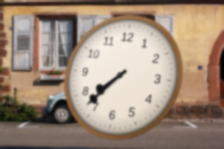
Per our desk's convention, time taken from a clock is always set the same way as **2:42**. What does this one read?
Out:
**7:37**
